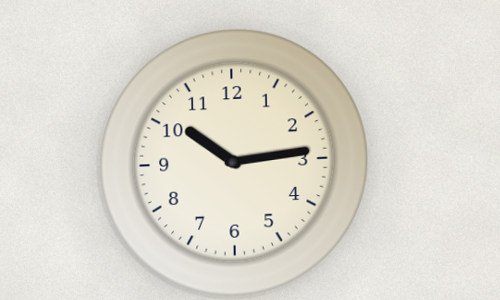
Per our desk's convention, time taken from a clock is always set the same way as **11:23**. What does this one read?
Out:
**10:14**
